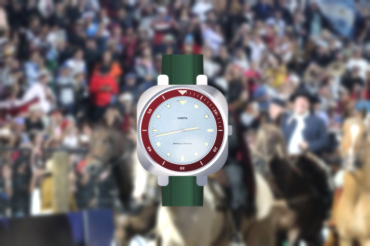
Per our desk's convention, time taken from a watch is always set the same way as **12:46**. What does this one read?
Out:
**2:43**
